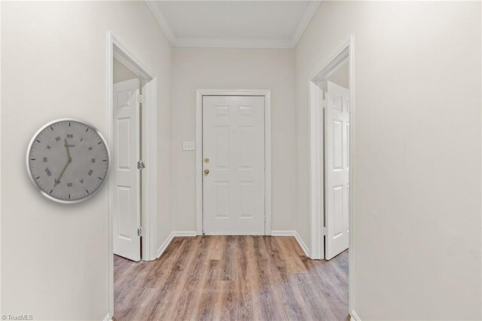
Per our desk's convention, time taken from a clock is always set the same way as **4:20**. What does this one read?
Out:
**11:35**
